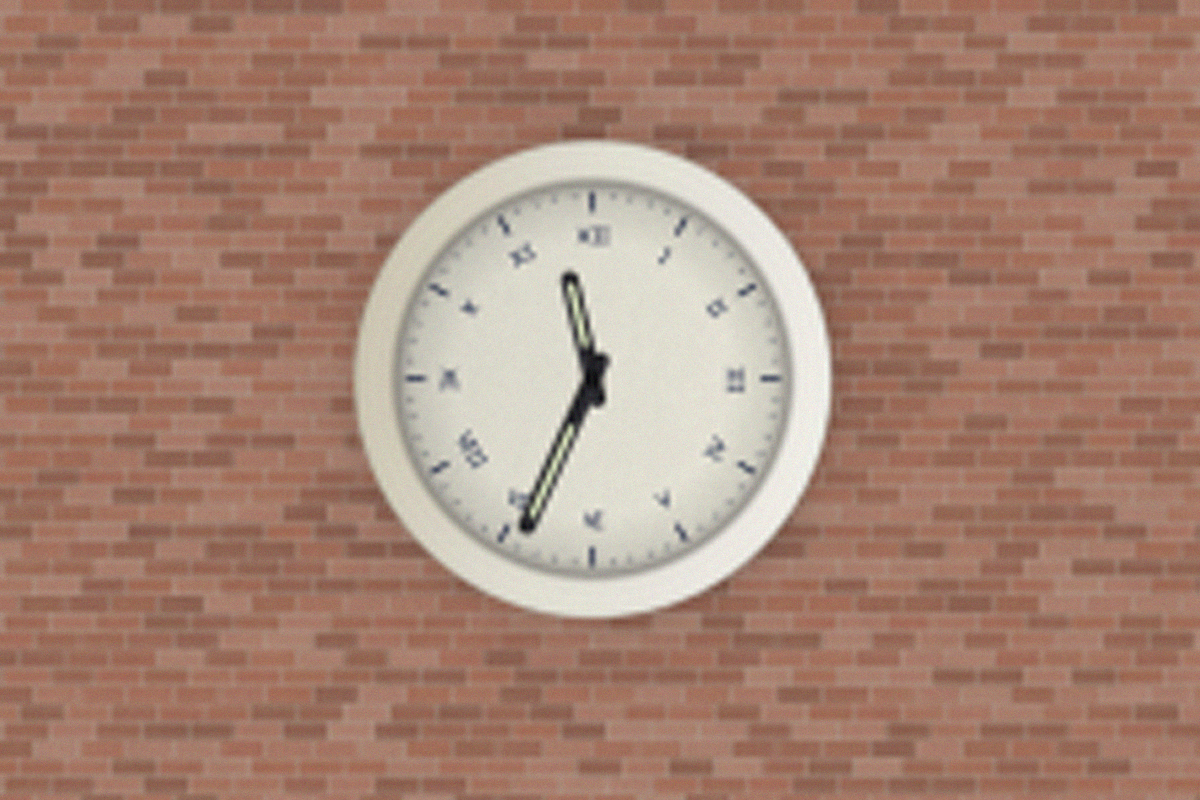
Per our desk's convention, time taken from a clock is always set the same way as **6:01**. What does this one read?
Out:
**11:34**
